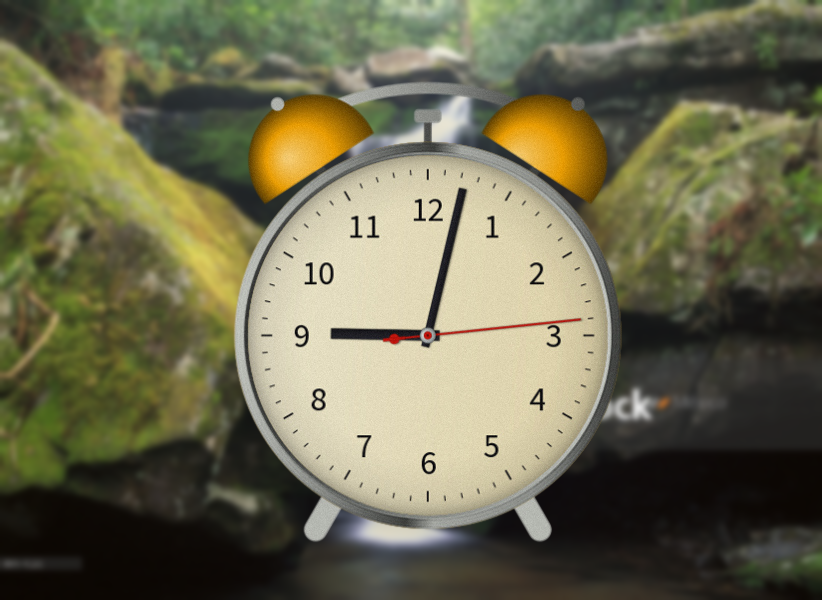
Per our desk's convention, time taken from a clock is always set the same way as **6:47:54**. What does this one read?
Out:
**9:02:14**
